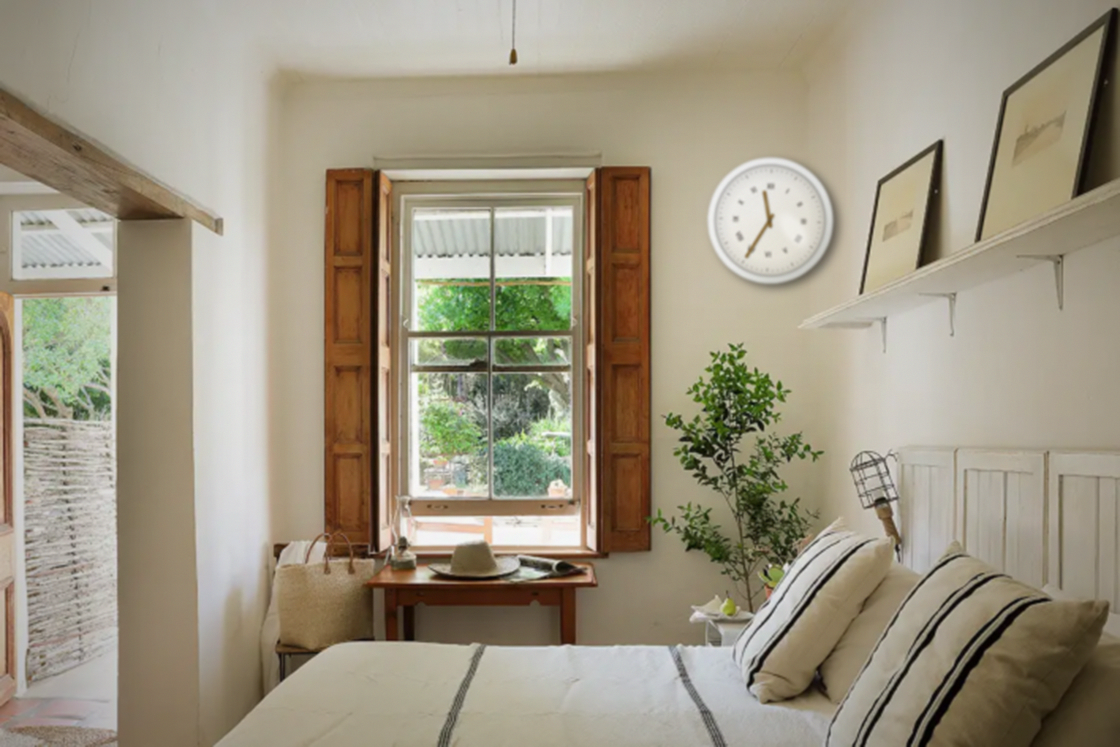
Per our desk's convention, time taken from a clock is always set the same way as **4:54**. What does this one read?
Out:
**11:35**
